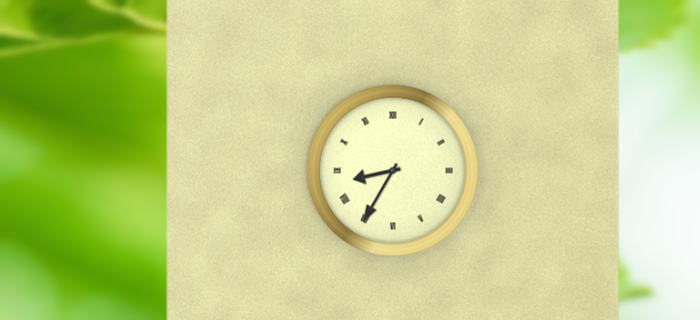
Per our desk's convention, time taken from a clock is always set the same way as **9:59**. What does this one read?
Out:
**8:35**
